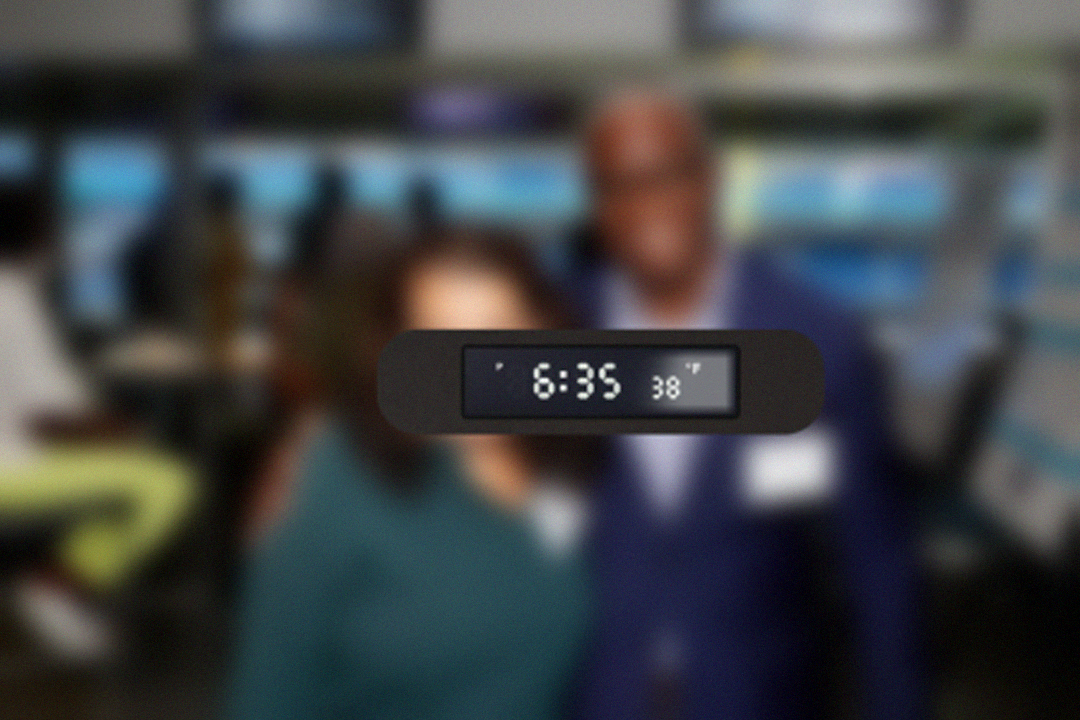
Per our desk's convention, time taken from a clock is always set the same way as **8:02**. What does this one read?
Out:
**6:35**
